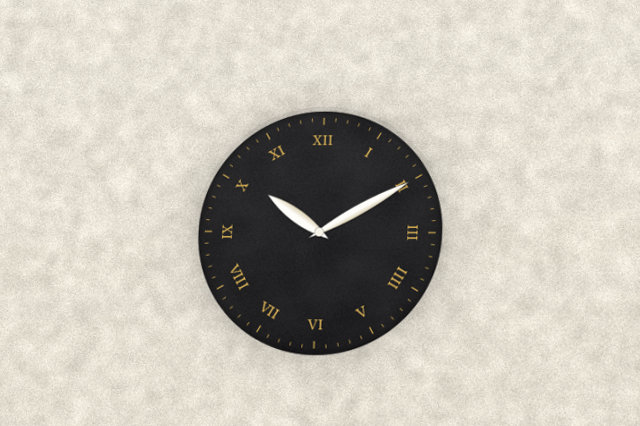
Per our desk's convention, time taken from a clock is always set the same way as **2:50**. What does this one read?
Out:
**10:10**
